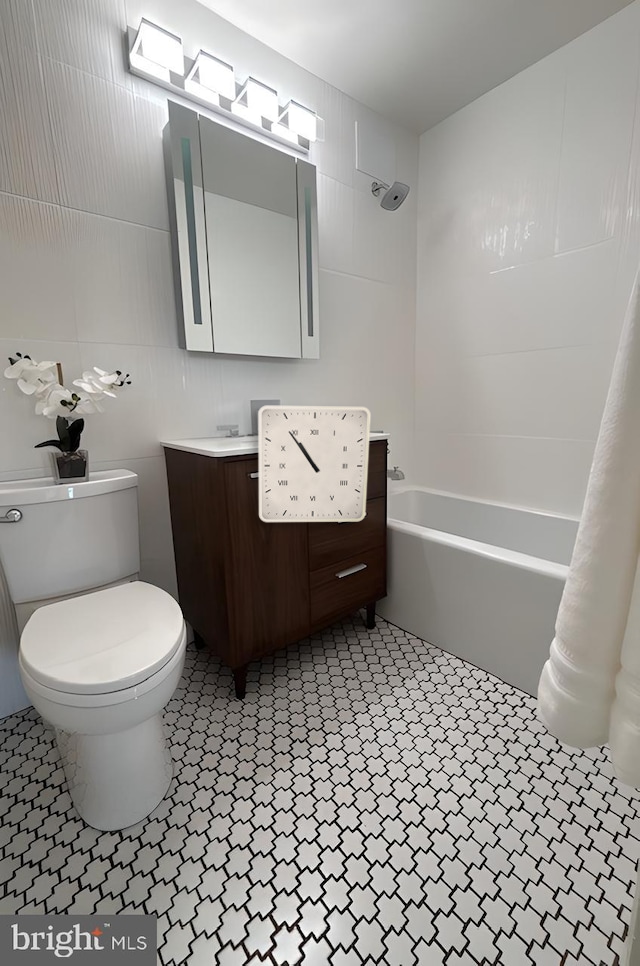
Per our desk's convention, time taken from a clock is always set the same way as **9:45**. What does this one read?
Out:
**10:54**
